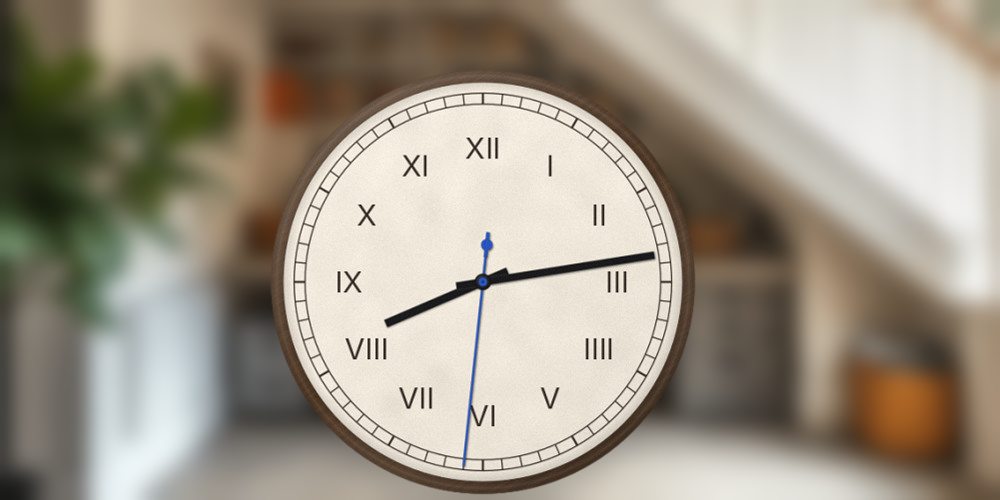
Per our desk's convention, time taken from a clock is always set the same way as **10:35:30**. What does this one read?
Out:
**8:13:31**
